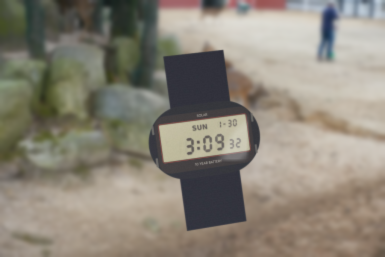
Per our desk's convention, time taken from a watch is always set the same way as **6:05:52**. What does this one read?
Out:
**3:09:32**
